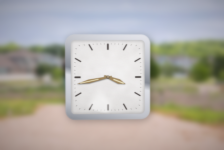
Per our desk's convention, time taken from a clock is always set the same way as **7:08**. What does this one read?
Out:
**3:43**
